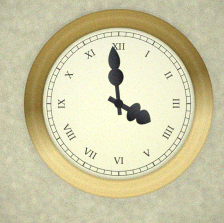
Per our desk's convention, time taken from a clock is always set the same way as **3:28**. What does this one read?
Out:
**3:59**
